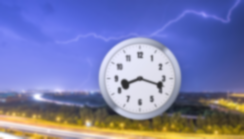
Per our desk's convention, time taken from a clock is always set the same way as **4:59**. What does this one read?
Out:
**8:18**
